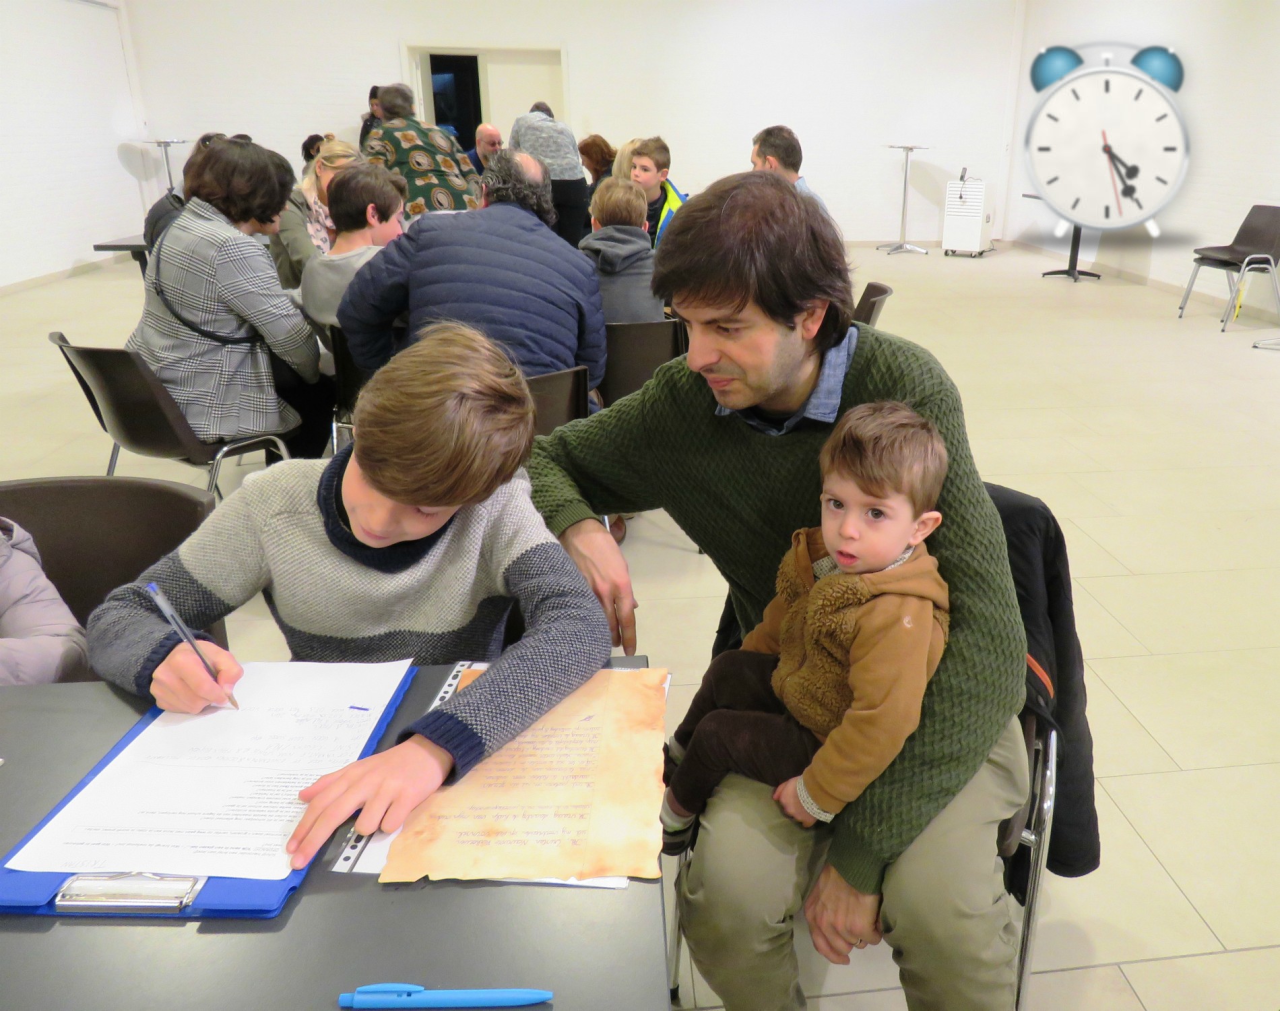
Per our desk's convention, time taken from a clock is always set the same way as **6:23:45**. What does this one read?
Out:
**4:25:28**
